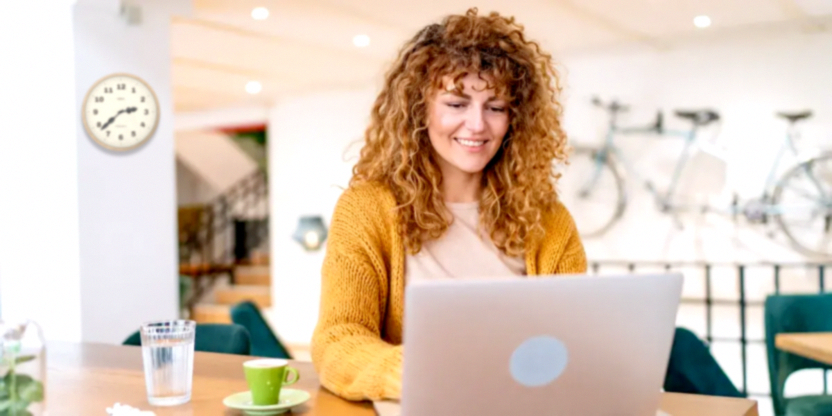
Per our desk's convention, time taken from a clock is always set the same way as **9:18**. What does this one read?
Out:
**2:38**
